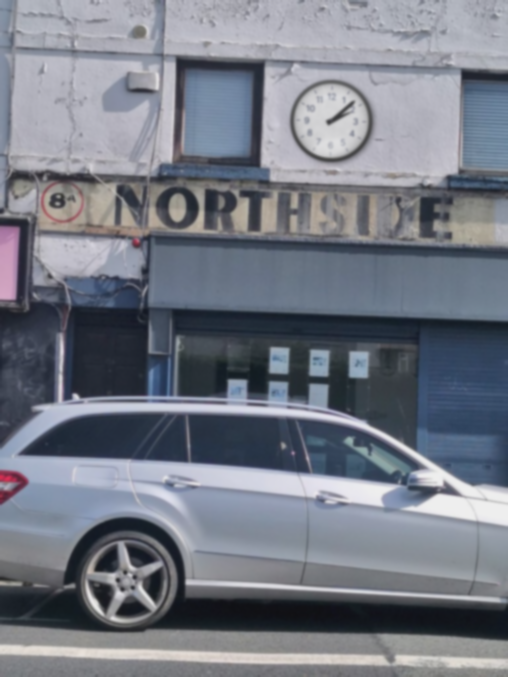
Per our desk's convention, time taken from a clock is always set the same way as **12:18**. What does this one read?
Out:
**2:08**
